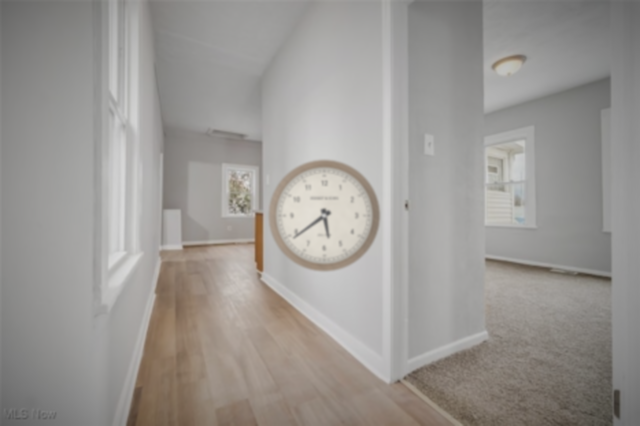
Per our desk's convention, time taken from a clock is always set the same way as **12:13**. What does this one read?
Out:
**5:39**
